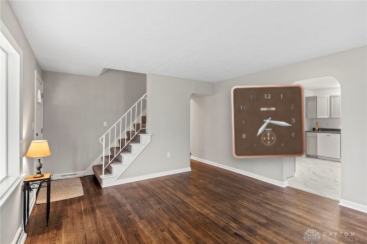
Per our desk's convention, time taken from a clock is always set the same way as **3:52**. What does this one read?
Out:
**7:17**
